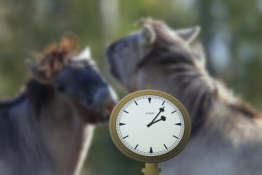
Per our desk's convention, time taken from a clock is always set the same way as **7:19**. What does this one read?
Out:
**2:06**
